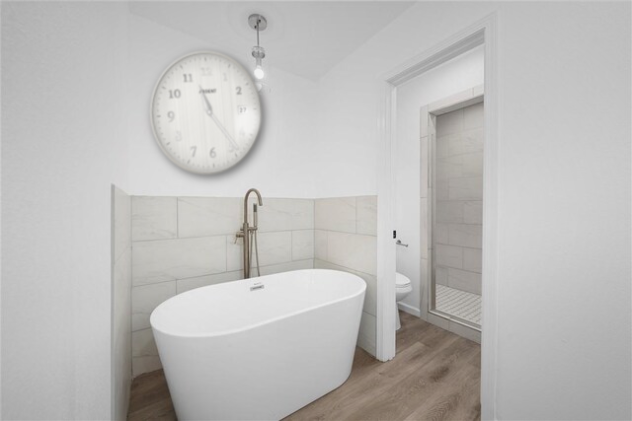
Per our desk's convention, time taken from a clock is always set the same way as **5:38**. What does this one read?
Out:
**11:24**
